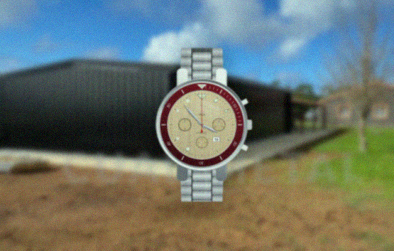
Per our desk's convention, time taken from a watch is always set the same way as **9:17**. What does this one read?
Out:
**3:53**
